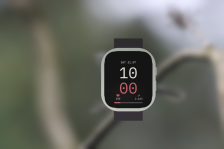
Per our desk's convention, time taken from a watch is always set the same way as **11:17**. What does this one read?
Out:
**10:00**
